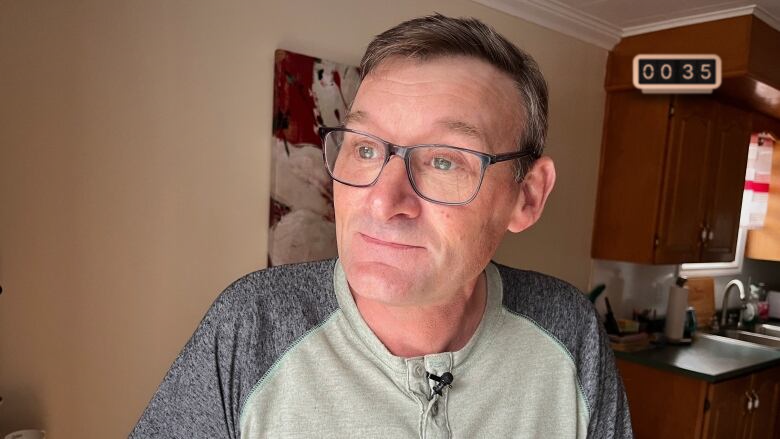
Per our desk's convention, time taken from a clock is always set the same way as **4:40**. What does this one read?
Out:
**0:35**
